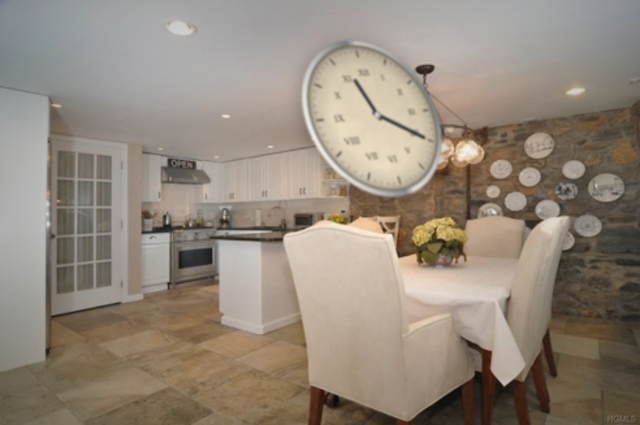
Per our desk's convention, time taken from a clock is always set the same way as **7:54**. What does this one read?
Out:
**11:20**
